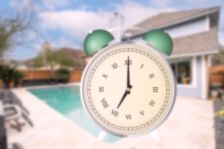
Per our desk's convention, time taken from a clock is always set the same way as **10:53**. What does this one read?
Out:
**7:00**
